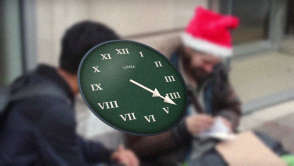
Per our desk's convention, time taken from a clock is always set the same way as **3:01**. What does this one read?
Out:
**4:22**
